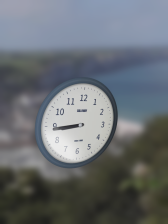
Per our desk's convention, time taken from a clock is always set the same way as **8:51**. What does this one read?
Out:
**8:44**
